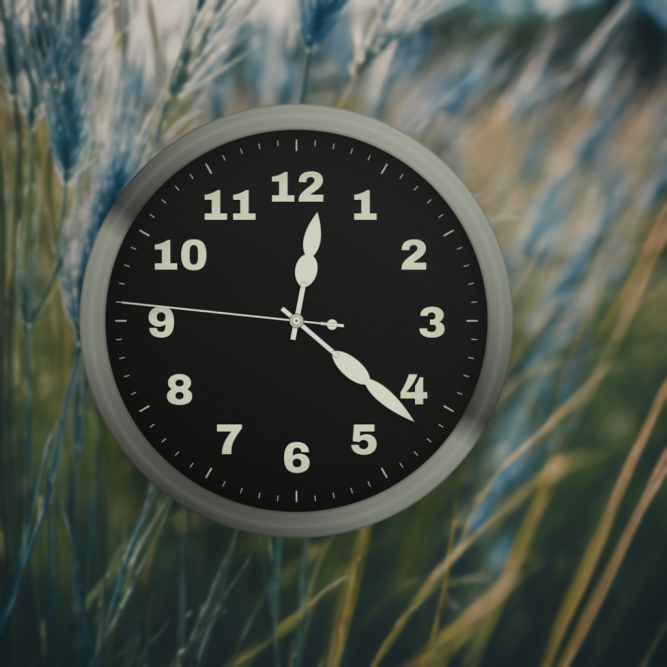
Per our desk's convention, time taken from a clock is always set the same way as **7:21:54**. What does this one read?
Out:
**12:21:46**
